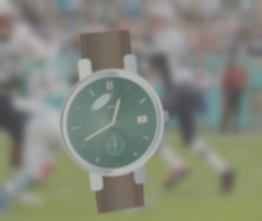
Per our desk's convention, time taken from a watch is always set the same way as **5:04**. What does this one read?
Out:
**12:41**
